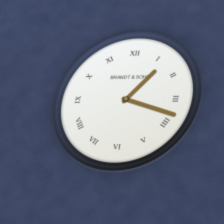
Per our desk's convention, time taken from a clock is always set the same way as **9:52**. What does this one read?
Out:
**1:18**
